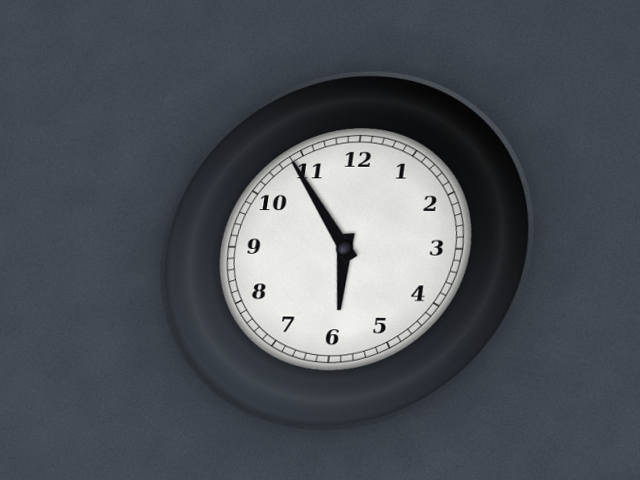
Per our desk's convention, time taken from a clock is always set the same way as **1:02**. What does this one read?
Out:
**5:54**
